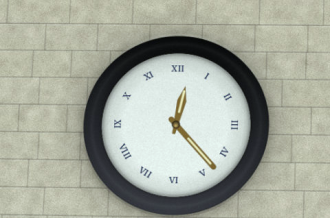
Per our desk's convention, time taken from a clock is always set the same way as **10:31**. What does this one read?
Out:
**12:23**
